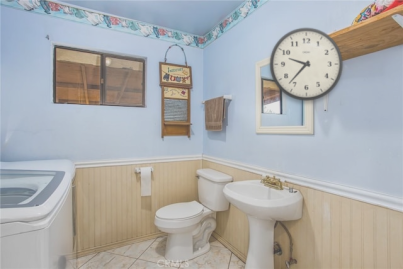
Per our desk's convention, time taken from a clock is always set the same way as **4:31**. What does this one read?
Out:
**9:37**
